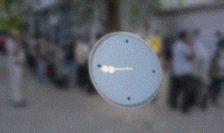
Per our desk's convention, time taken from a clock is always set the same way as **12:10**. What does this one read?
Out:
**8:44**
